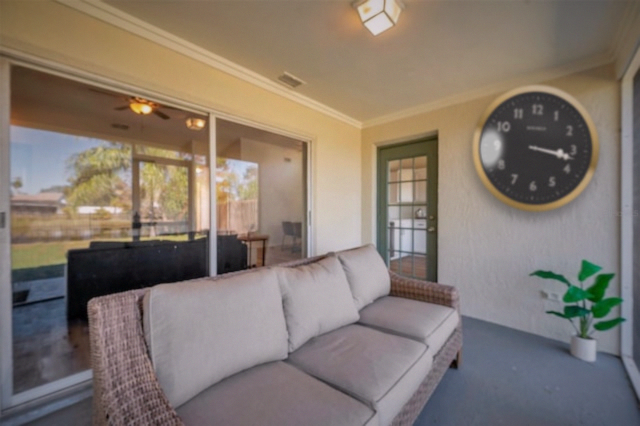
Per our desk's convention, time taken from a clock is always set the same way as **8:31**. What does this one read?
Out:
**3:17**
